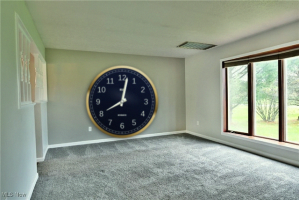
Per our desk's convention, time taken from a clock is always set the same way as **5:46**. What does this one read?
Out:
**8:02**
